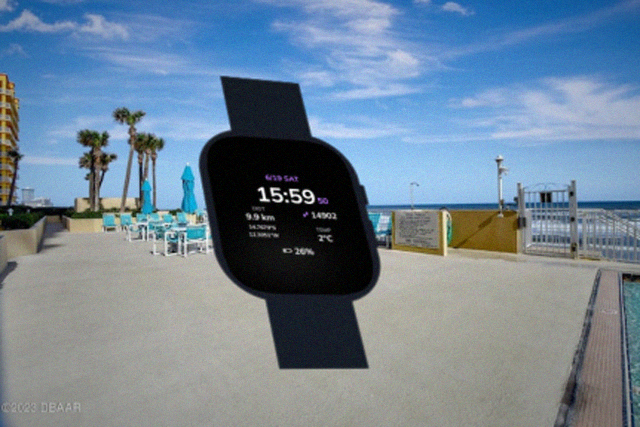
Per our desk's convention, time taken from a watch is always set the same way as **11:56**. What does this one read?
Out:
**15:59**
